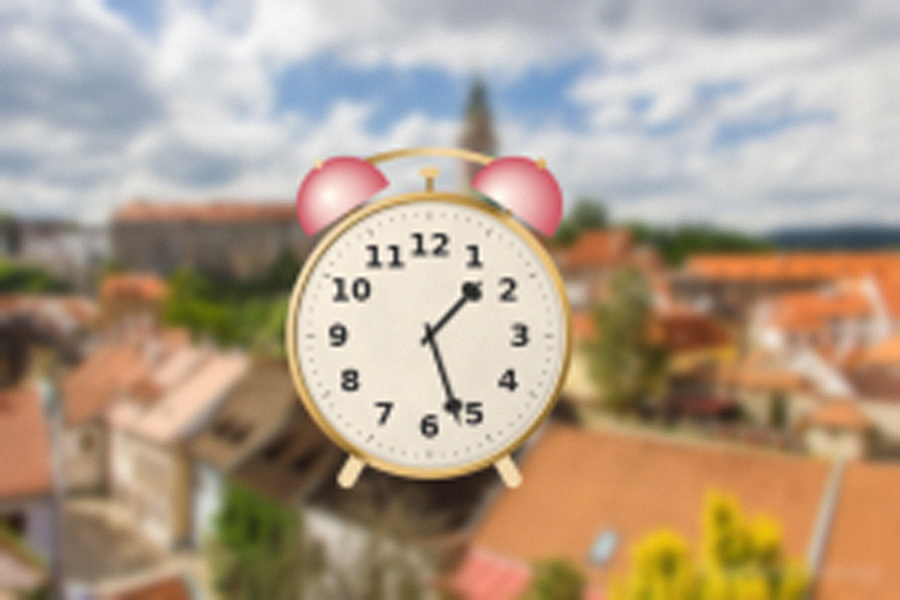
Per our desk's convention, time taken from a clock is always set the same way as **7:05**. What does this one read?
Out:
**1:27**
